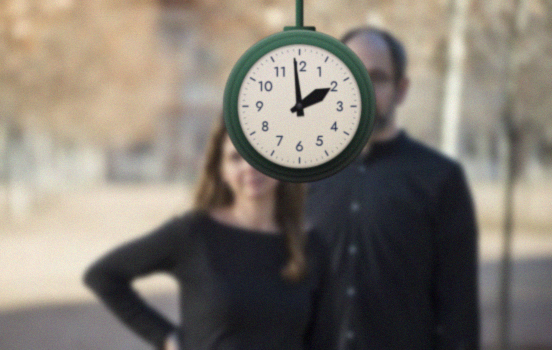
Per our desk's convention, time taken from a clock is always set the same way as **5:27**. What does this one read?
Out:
**1:59**
